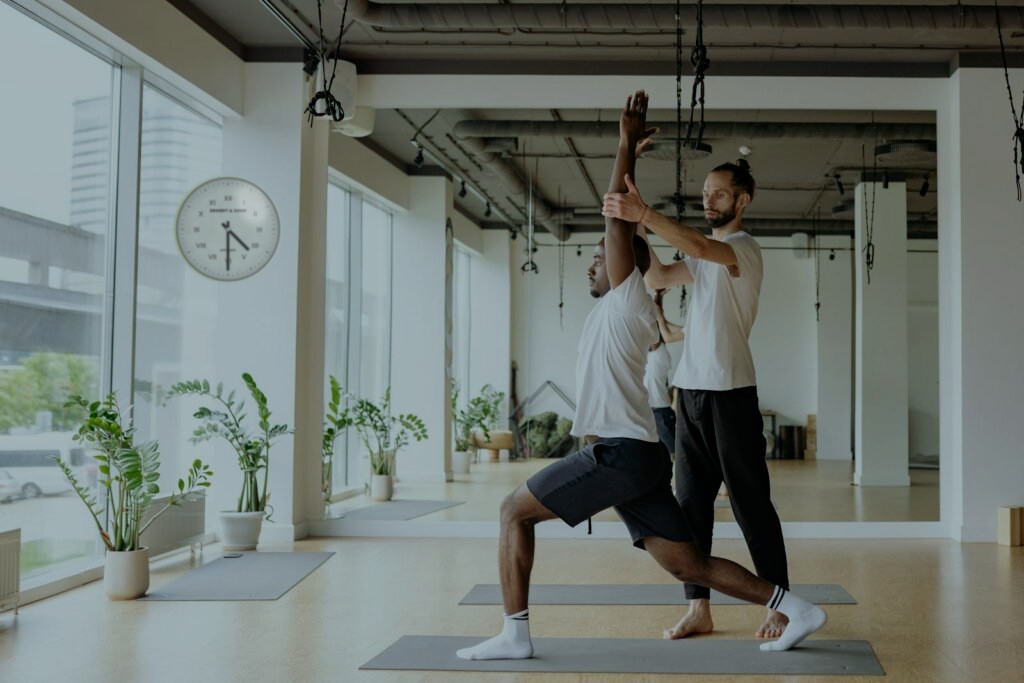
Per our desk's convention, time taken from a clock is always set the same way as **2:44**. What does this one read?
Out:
**4:30**
